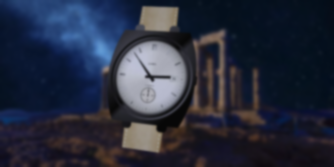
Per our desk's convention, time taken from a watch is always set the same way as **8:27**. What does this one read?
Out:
**2:53**
